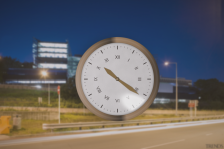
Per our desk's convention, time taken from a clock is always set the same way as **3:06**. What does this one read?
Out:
**10:21**
